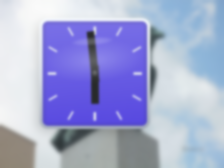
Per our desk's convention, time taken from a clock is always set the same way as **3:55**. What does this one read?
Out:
**5:59**
